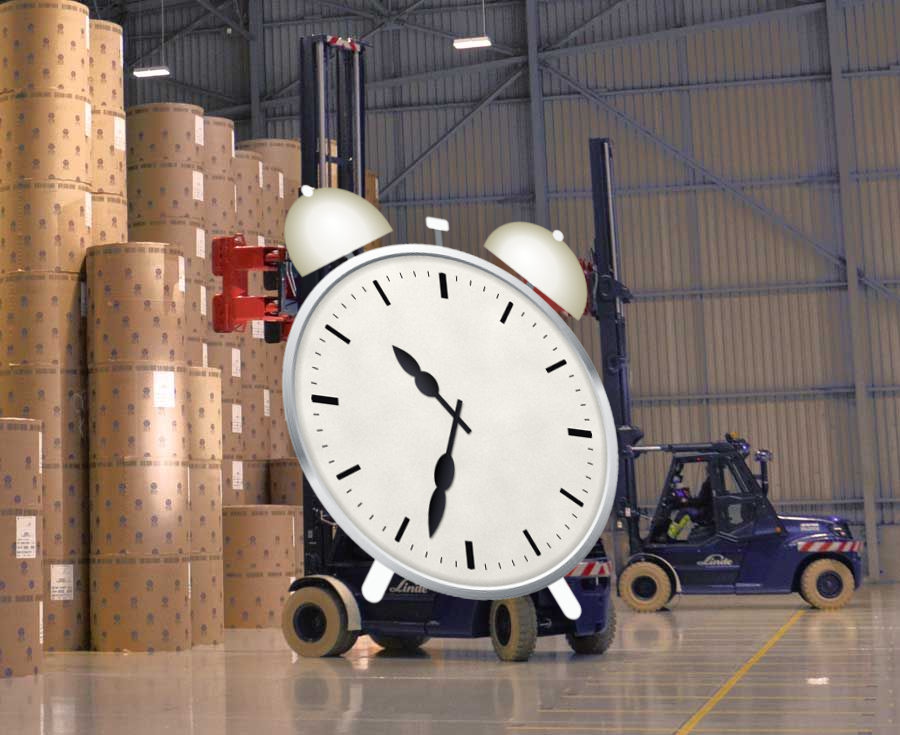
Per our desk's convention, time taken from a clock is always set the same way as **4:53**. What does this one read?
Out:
**10:33**
